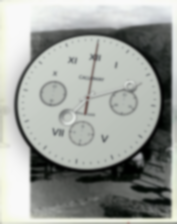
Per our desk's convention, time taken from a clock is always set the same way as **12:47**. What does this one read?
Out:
**7:11**
